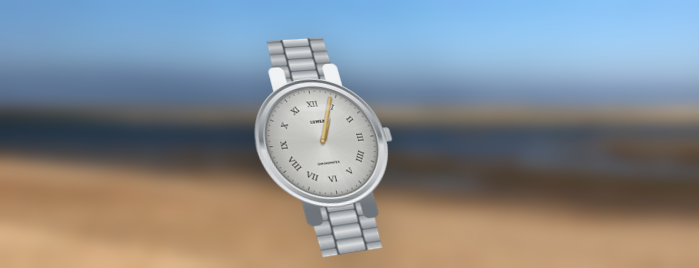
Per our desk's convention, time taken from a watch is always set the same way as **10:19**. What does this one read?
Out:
**1:04**
